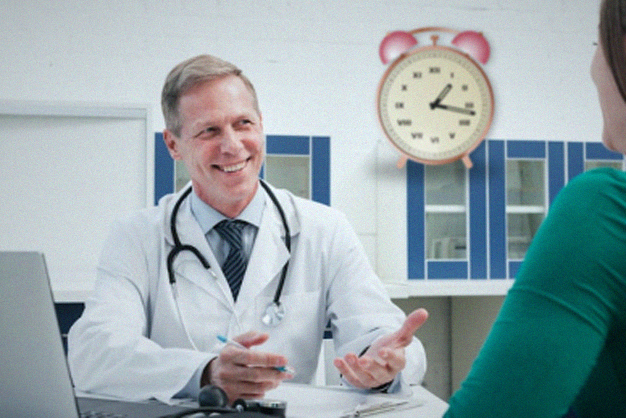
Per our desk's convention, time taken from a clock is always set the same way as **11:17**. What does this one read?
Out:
**1:17**
